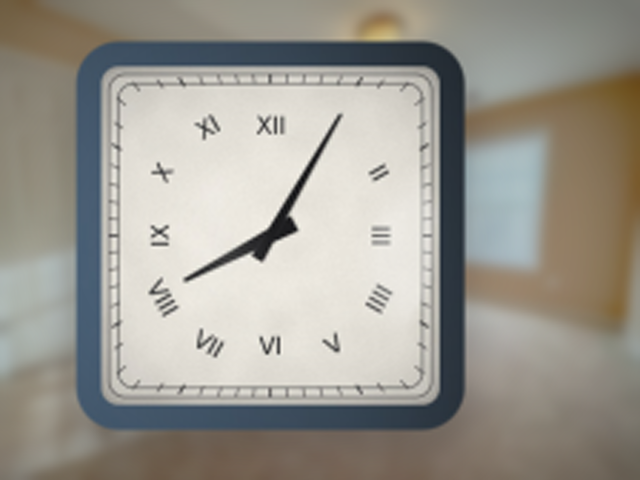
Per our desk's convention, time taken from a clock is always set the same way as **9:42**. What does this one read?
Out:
**8:05**
